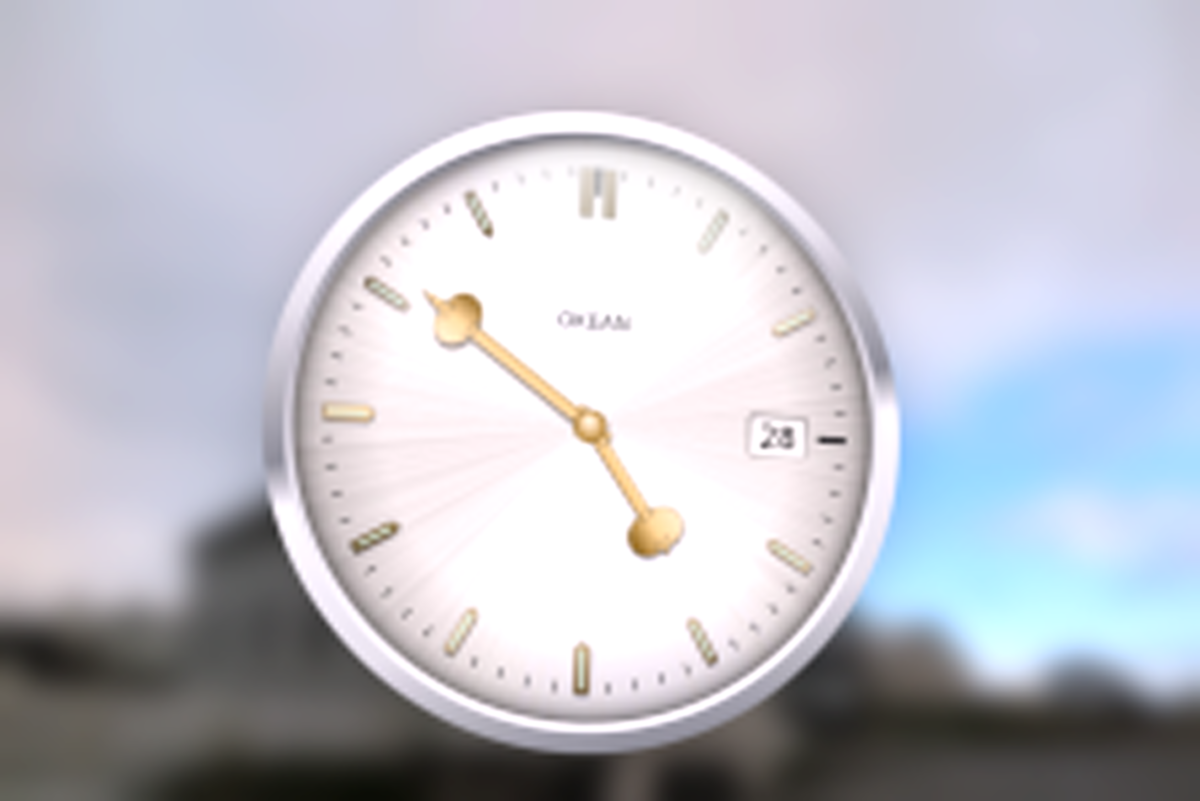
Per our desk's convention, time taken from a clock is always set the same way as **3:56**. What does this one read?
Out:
**4:51**
